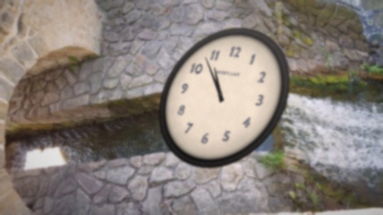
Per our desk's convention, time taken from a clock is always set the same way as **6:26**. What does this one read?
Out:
**10:53**
